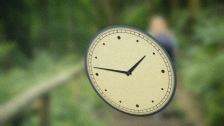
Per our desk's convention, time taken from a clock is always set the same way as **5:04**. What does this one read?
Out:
**1:47**
